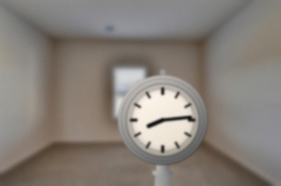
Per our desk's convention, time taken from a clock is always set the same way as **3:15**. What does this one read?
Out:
**8:14**
